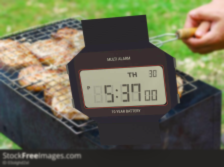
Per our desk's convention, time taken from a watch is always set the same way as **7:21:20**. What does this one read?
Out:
**5:37:00**
